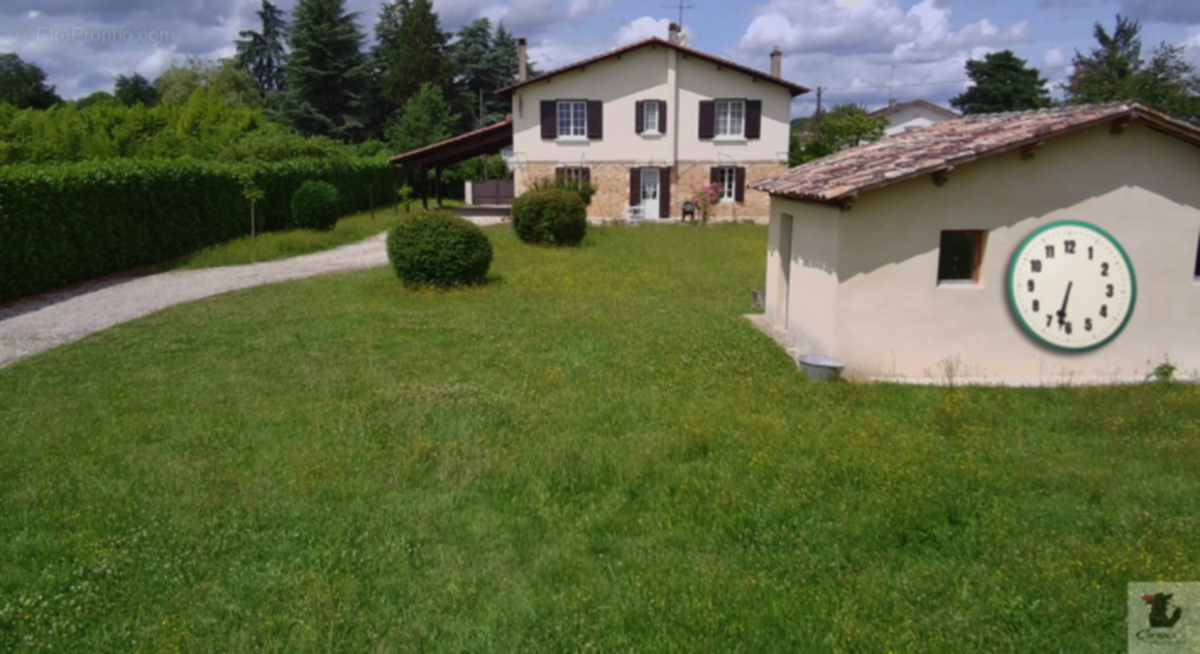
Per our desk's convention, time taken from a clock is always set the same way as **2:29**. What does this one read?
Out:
**6:32**
